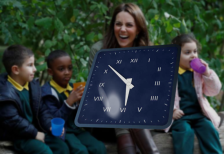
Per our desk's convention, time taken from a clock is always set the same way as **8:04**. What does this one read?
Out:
**5:52**
